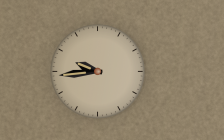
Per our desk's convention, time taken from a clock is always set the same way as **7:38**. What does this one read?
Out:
**9:44**
